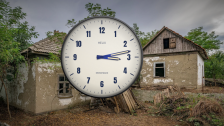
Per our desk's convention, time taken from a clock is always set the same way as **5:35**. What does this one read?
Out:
**3:13**
